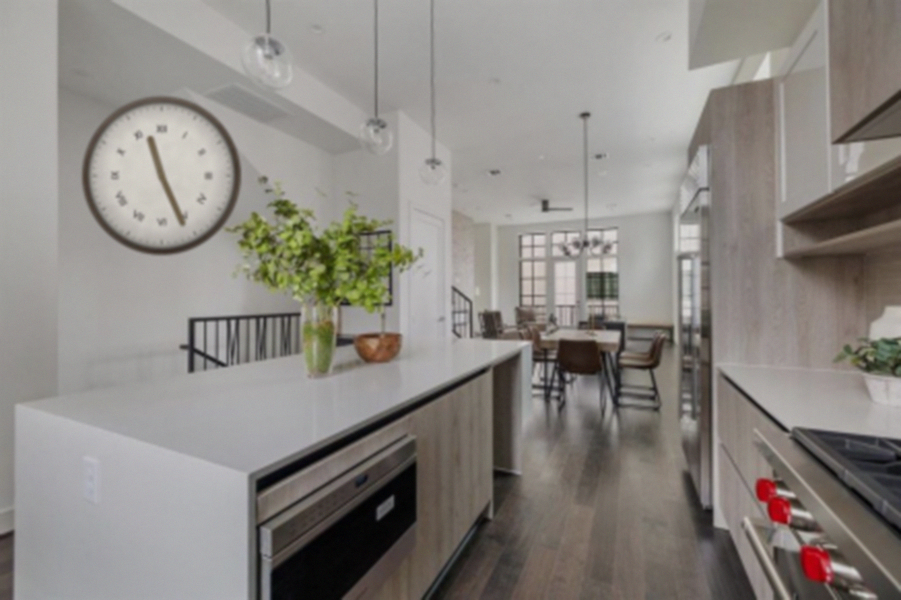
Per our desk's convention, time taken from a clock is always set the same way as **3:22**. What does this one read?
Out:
**11:26**
